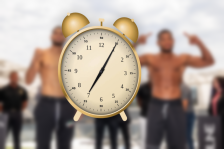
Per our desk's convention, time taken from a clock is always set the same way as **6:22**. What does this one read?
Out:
**7:05**
